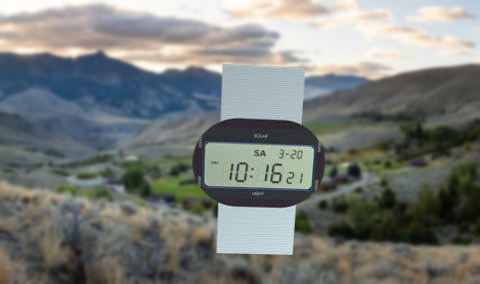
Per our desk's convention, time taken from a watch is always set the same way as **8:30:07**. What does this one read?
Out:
**10:16:21**
